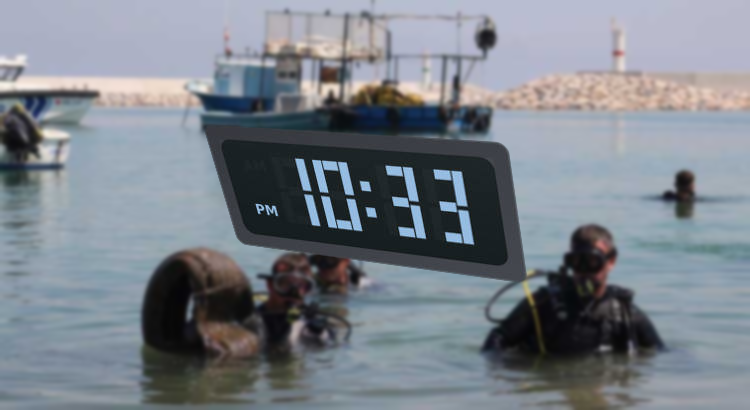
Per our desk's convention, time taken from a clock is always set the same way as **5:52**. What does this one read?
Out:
**10:33**
